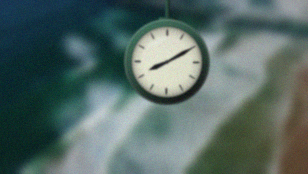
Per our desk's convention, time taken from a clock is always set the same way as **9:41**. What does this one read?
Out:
**8:10**
